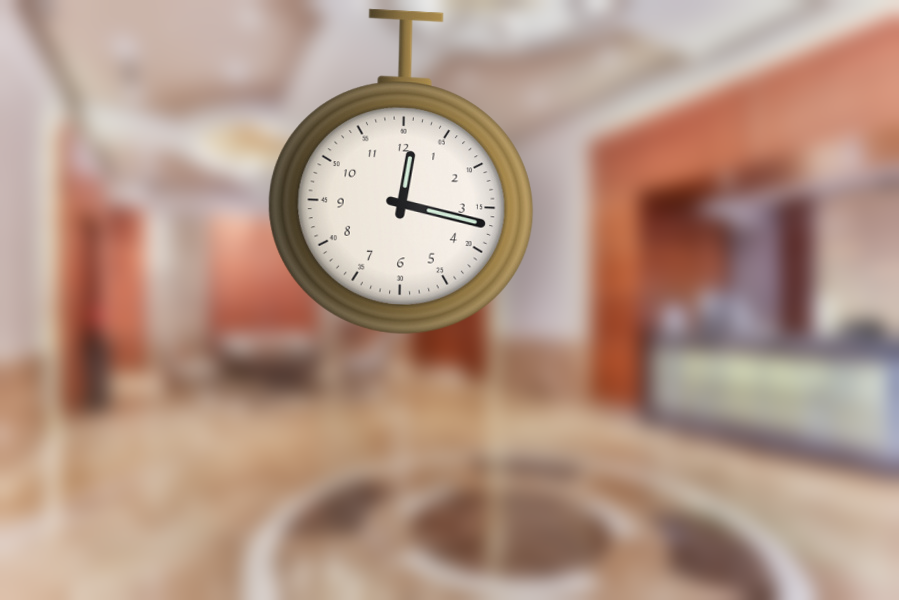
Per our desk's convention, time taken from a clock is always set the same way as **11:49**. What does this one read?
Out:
**12:17**
